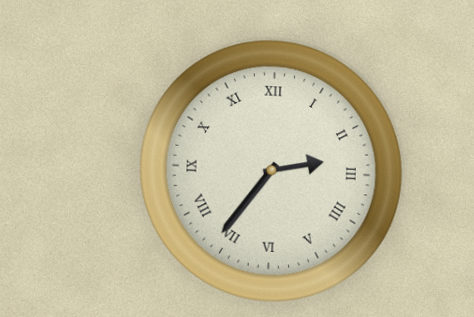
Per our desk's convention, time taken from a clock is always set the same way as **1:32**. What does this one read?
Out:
**2:36**
